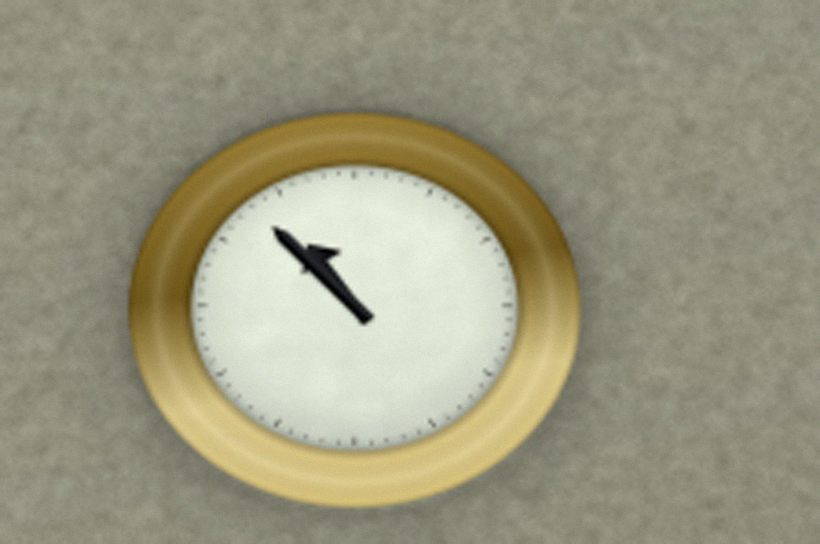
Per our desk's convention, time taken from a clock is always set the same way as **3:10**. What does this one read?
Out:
**10:53**
